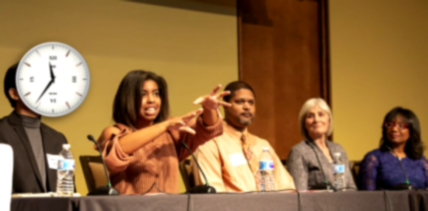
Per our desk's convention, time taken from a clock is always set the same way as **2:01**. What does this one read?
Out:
**11:36**
